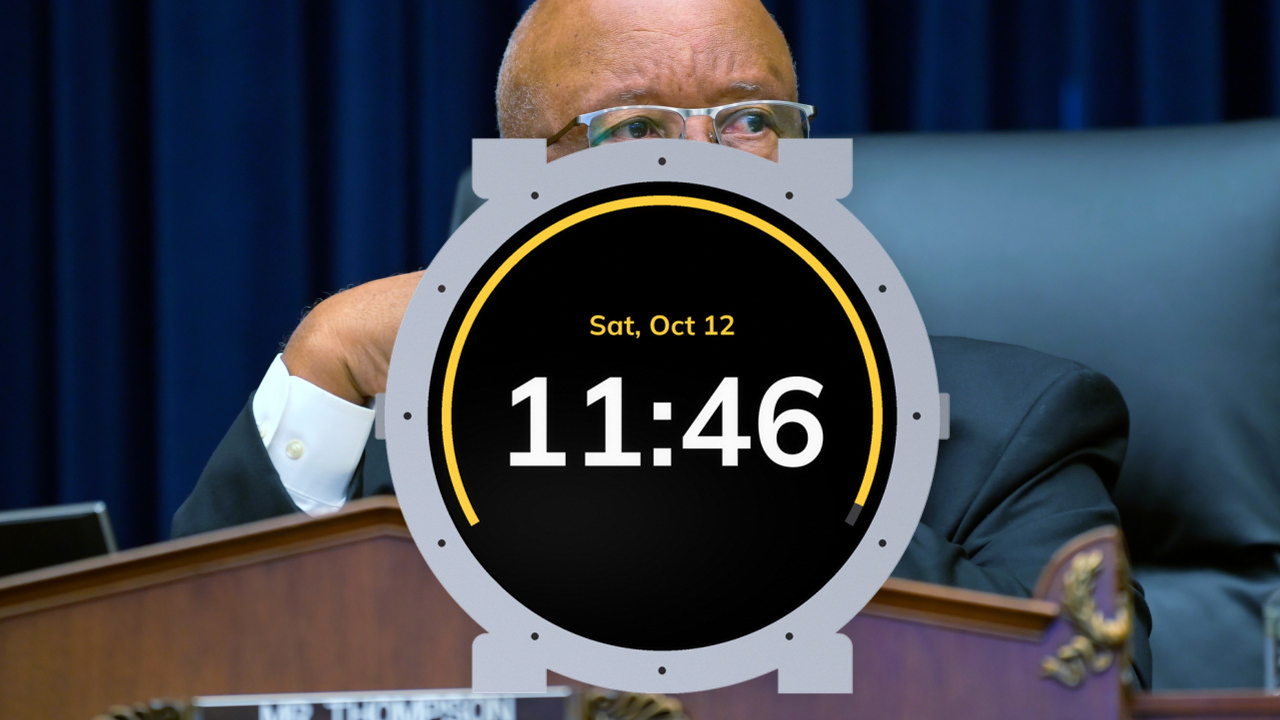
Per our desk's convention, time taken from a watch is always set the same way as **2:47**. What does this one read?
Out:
**11:46**
